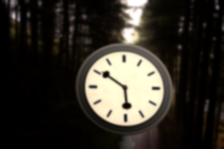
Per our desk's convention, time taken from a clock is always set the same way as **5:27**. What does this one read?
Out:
**5:51**
